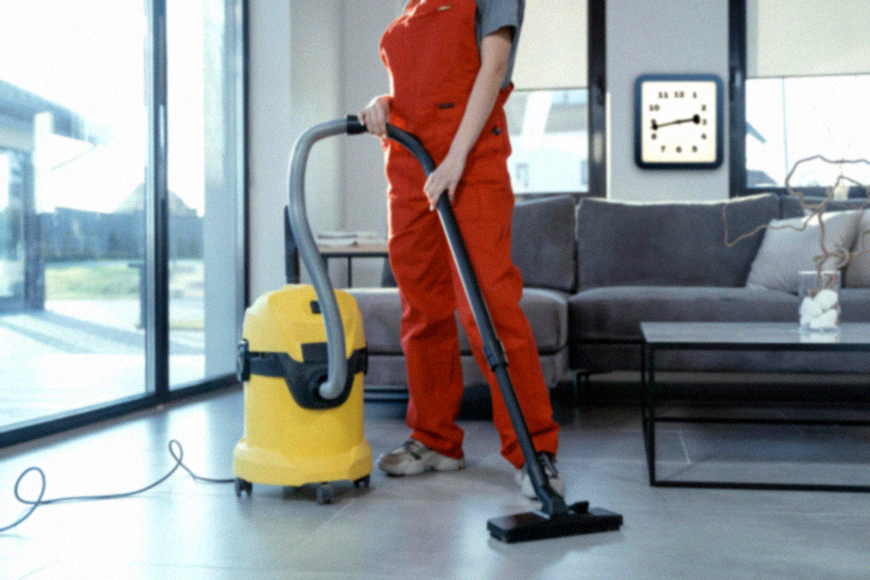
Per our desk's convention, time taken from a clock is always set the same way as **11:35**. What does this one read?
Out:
**2:43**
